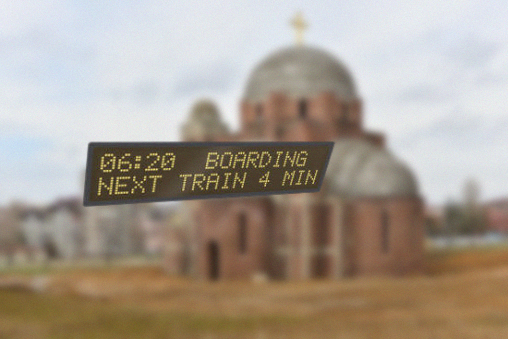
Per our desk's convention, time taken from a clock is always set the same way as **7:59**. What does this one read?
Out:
**6:20**
